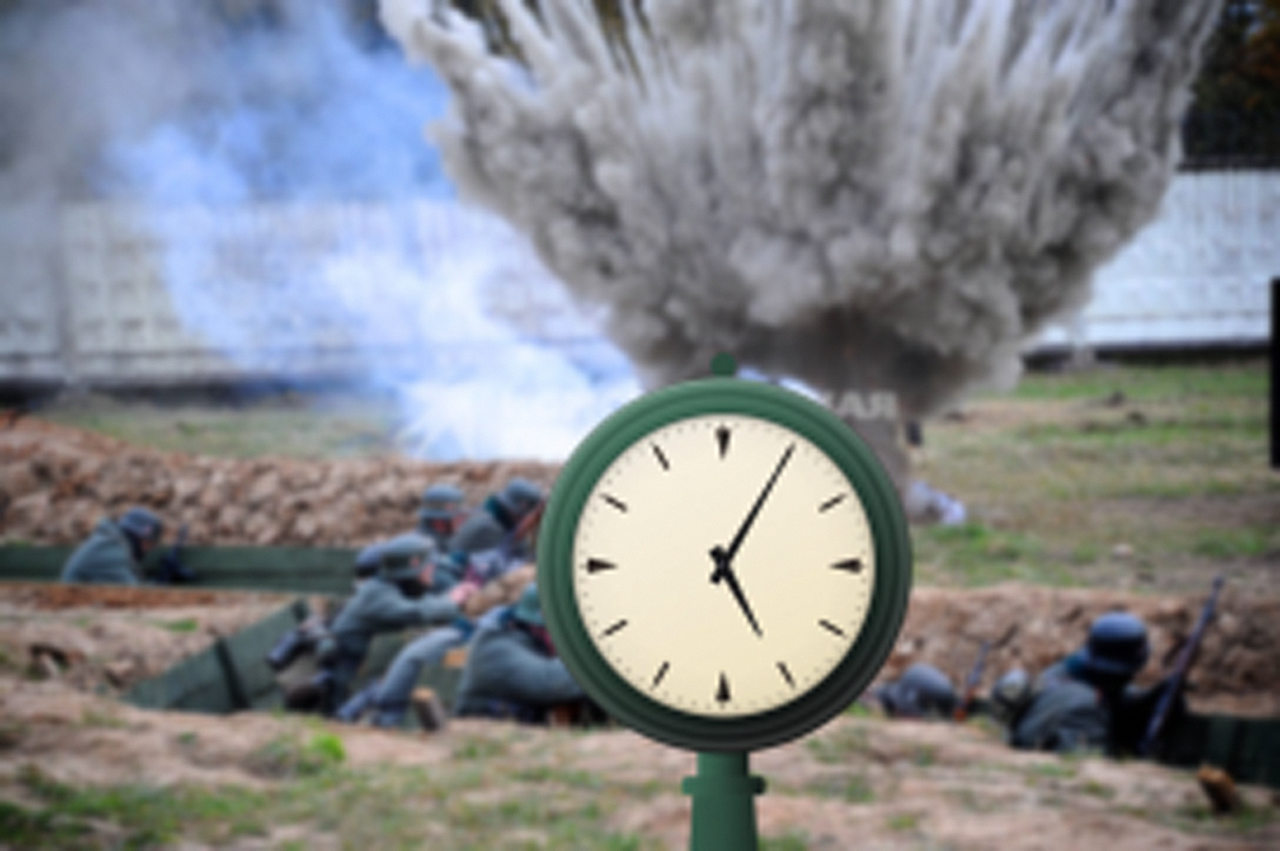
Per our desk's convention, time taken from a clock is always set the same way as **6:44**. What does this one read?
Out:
**5:05**
